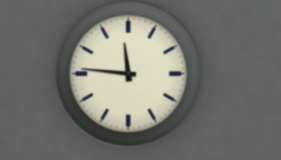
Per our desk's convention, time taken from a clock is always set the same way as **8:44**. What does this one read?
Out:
**11:46**
